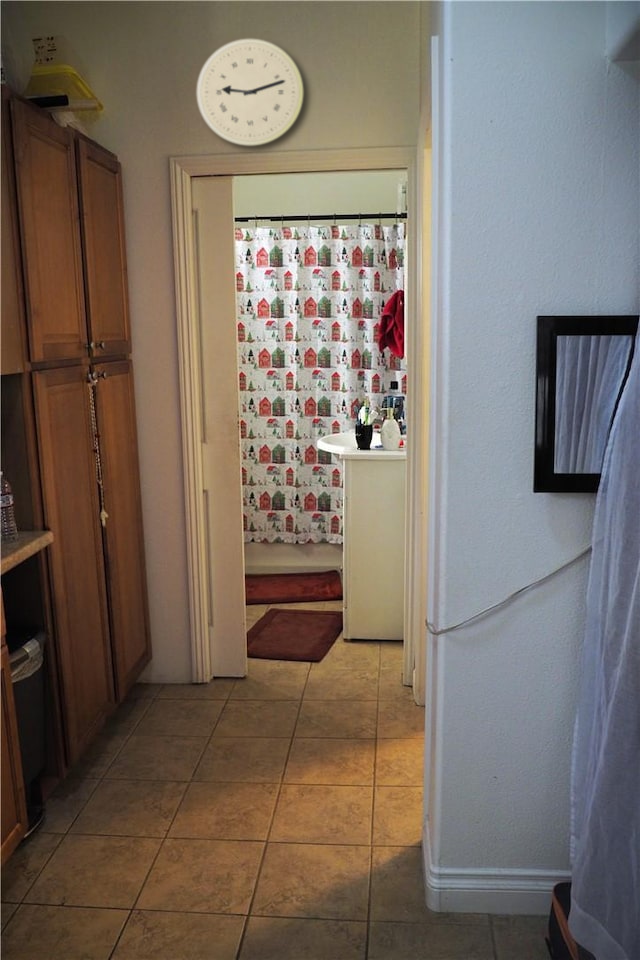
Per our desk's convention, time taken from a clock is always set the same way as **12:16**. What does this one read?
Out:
**9:12**
